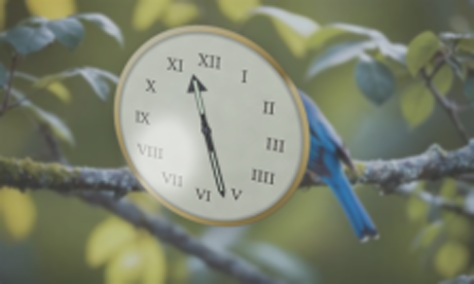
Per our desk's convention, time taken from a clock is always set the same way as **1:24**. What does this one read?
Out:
**11:27**
